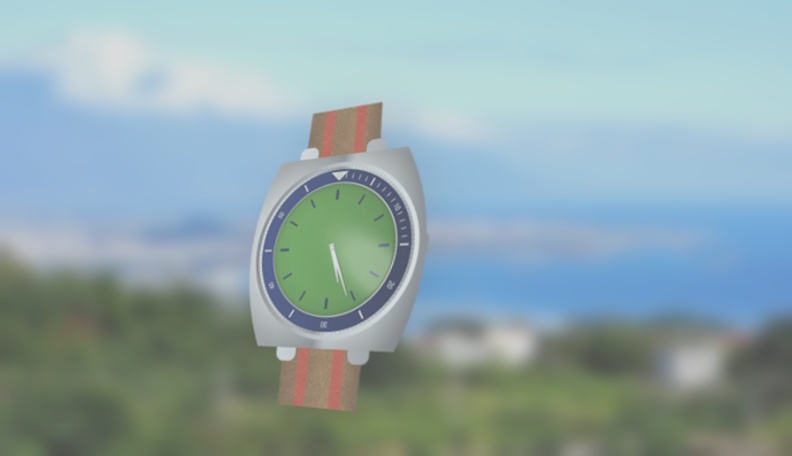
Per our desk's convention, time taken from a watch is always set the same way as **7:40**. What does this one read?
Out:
**5:26**
